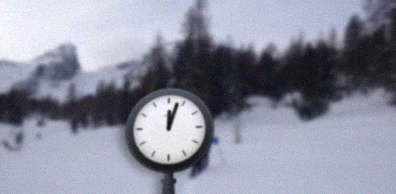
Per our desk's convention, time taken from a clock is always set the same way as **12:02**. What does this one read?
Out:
**12:03**
